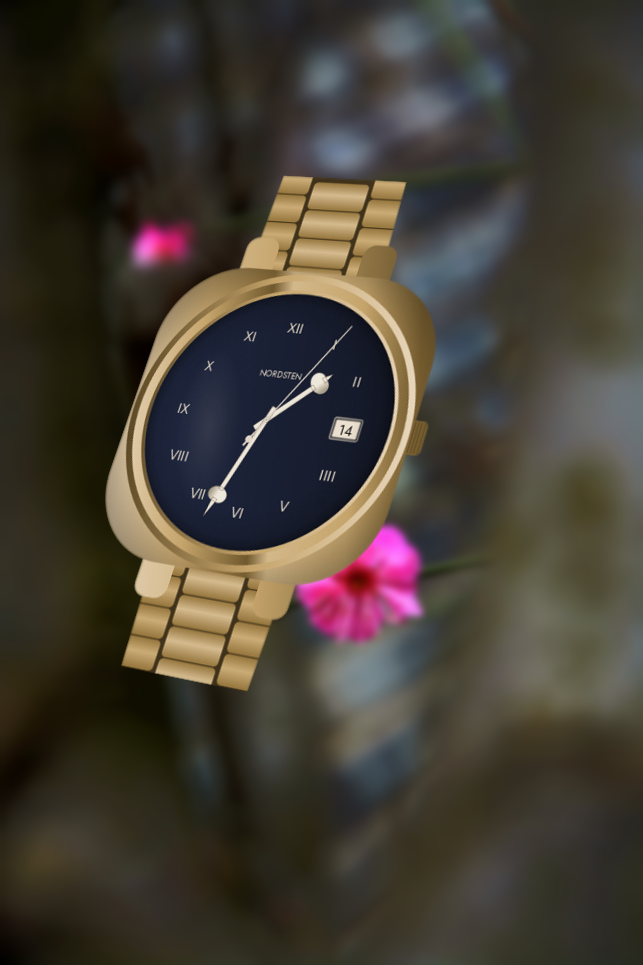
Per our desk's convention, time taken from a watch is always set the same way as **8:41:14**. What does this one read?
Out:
**1:33:05**
